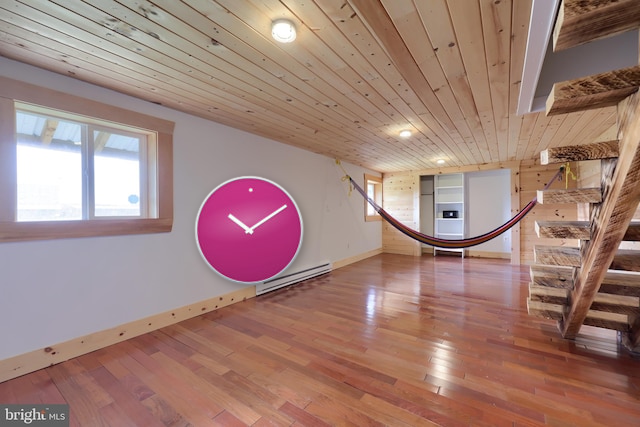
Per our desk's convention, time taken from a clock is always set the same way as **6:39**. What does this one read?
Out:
**10:09**
